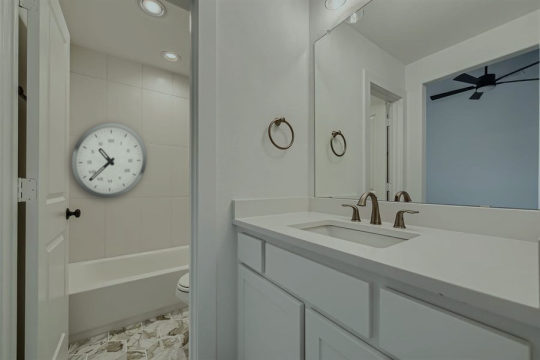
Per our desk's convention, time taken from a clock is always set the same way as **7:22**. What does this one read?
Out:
**10:38**
